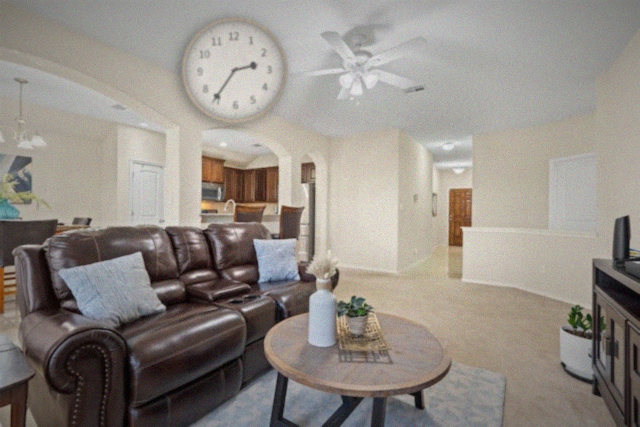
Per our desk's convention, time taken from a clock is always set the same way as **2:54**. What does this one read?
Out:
**2:36**
